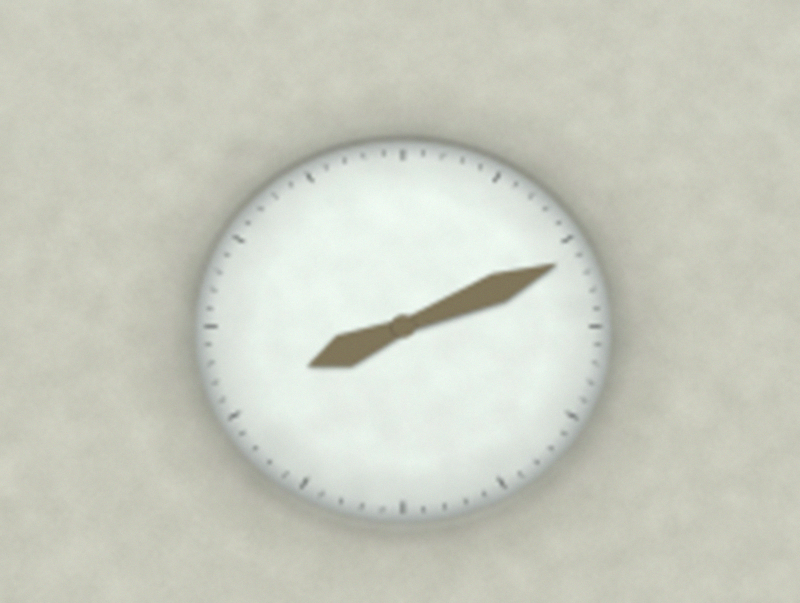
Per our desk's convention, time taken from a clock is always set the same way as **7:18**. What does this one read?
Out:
**8:11**
